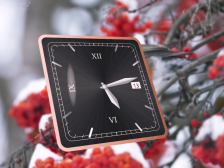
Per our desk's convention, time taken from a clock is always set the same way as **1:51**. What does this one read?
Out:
**5:13**
